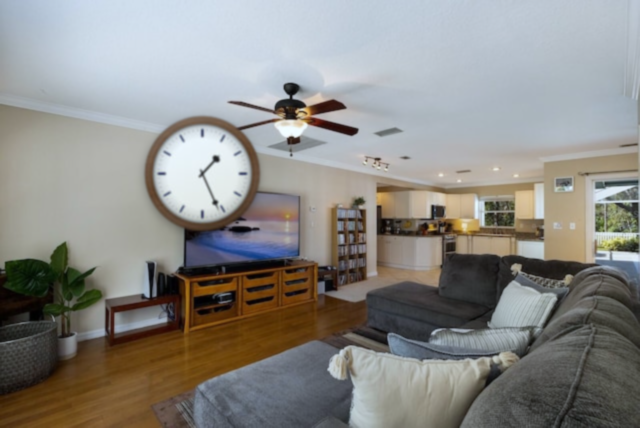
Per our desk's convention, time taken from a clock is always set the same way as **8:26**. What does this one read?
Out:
**1:26**
